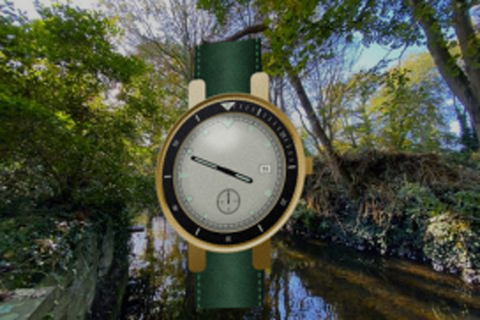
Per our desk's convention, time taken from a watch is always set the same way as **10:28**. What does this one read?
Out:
**3:49**
